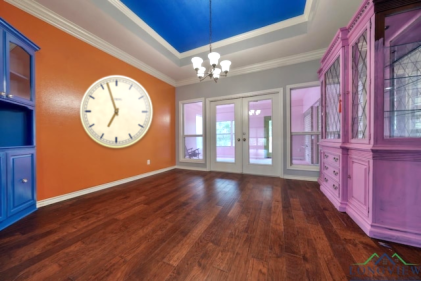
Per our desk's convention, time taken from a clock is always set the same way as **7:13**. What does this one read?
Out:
**6:57**
